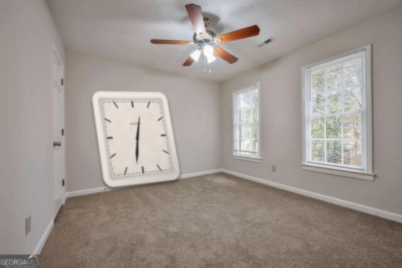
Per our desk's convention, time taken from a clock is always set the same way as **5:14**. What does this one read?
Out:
**12:32**
